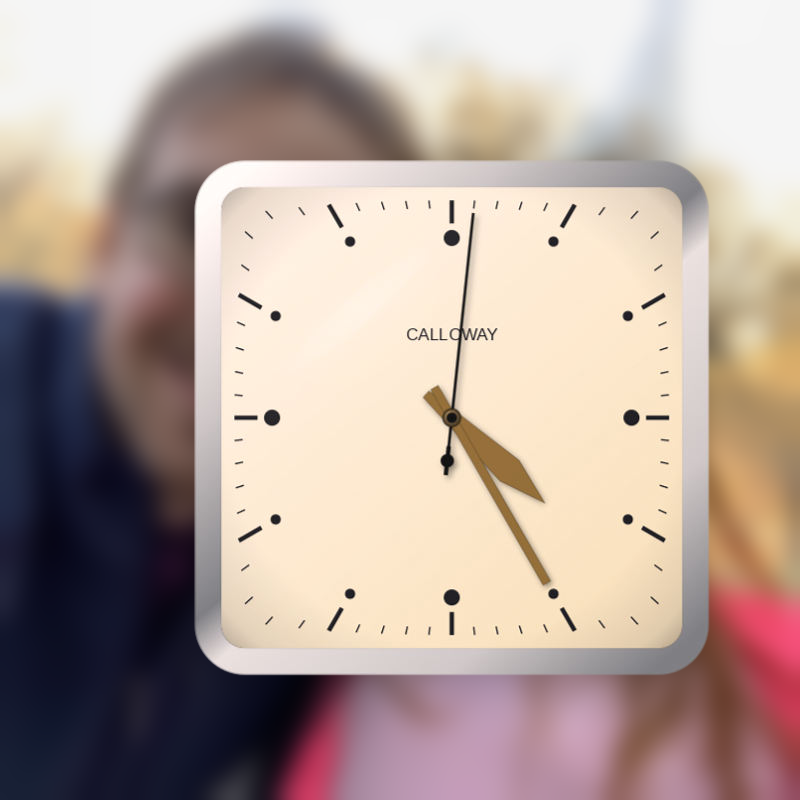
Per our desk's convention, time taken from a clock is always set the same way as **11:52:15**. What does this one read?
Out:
**4:25:01**
